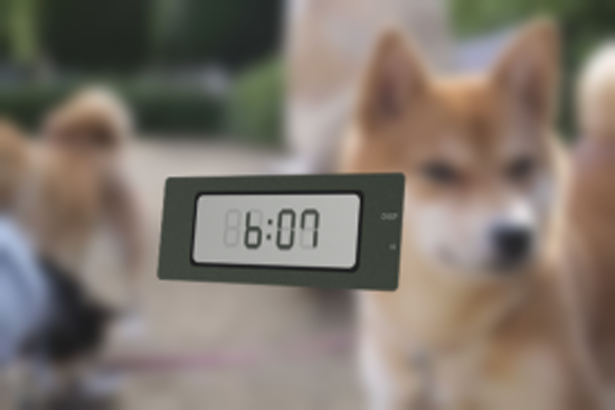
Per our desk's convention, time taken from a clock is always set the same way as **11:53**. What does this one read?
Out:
**6:07**
